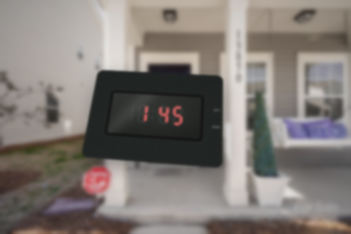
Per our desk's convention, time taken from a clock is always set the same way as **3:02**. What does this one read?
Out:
**1:45**
